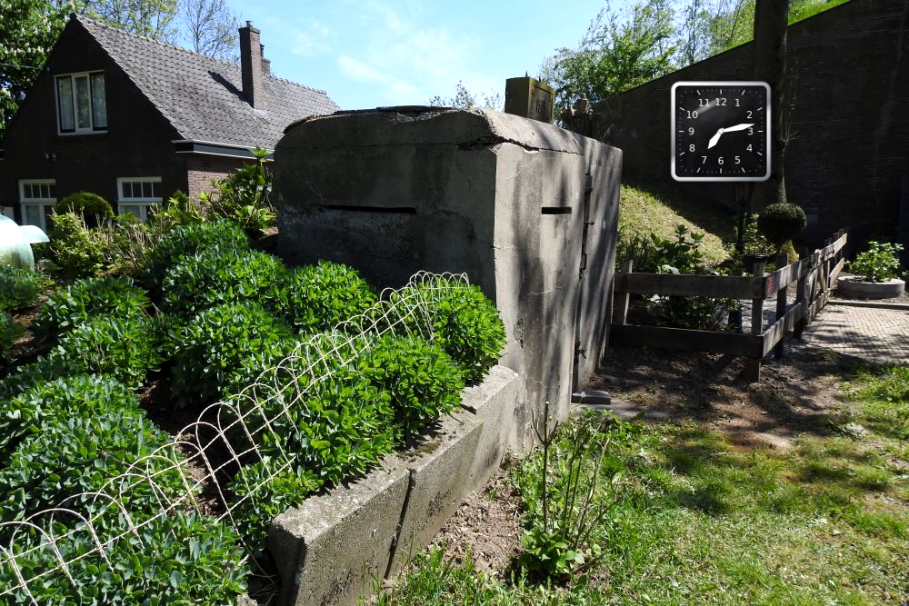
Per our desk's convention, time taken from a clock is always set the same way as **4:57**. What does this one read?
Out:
**7:13**
